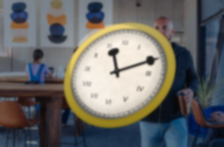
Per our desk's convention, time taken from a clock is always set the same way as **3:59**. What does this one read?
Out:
**11:11**
